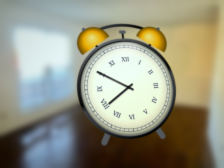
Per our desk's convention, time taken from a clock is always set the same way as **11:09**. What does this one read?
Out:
**7:50**
